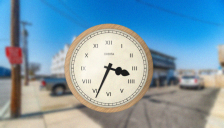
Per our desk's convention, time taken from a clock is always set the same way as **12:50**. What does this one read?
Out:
**3:34**
